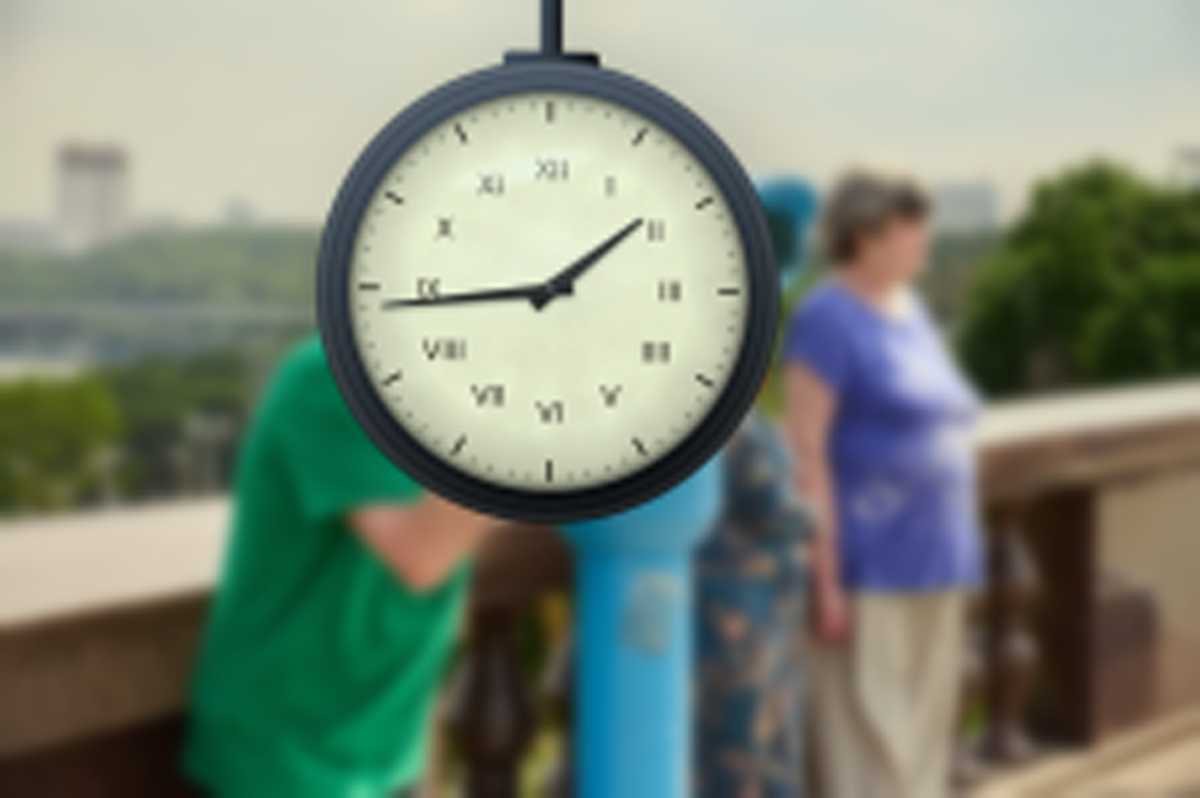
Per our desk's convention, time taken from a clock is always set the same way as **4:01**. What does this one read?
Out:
**1:44**
